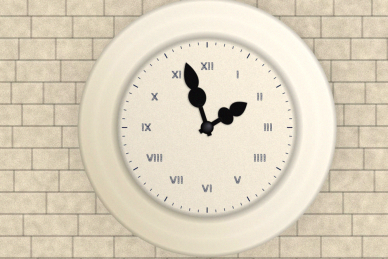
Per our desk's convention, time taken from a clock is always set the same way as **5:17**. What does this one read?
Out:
**1:57**
